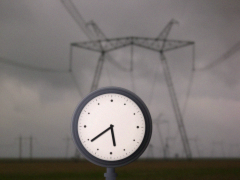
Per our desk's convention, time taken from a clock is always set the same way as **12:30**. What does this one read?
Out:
**5:39**
